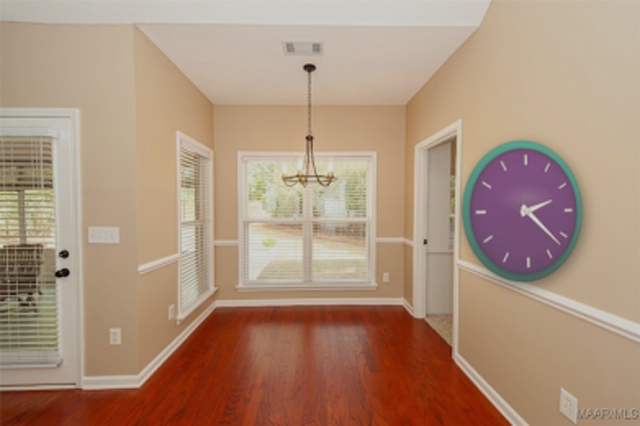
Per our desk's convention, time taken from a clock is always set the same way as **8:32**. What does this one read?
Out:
**2:22**
